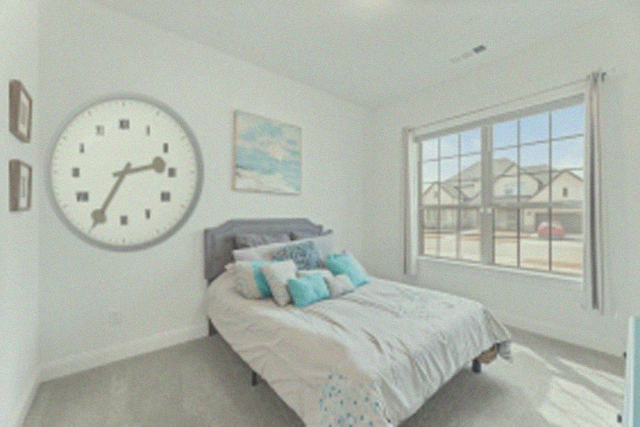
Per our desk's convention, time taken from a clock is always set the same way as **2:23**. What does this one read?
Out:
**2:35**
